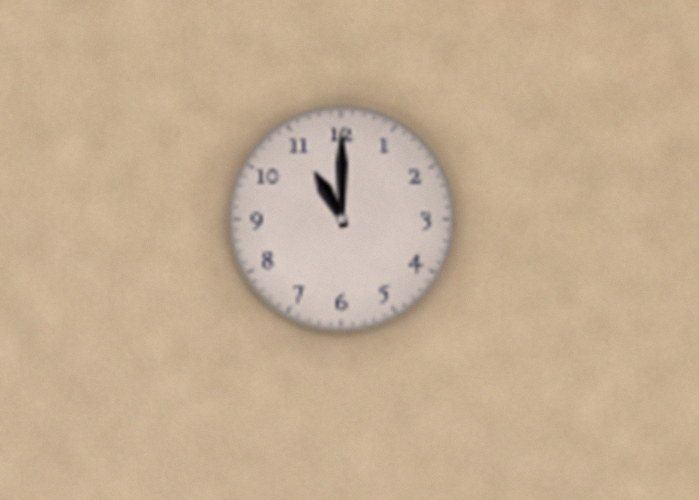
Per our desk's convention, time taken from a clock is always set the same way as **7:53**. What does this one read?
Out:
**11:00**
